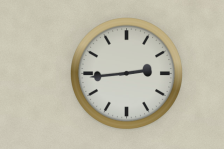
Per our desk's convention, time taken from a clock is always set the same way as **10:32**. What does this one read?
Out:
**2:44**
